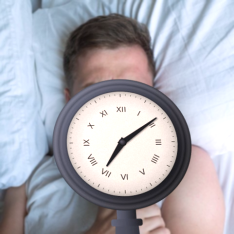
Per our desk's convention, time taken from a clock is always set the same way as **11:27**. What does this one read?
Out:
**7:09**
